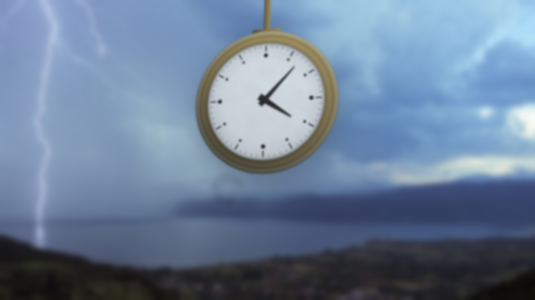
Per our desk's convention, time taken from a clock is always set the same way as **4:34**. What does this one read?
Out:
**4:07**
